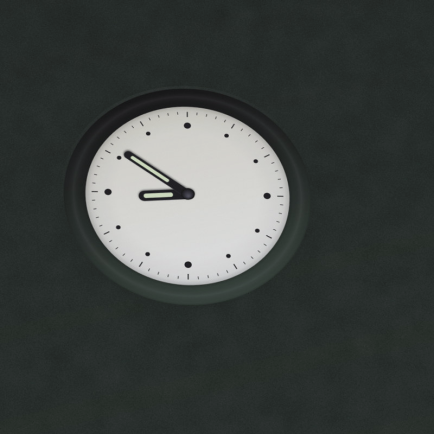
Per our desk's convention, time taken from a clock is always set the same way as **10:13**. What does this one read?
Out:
**8:51**
